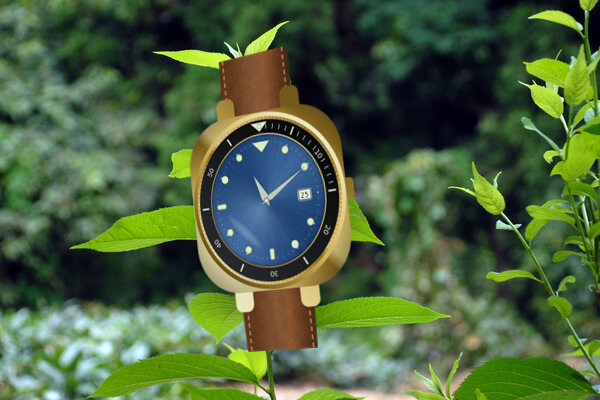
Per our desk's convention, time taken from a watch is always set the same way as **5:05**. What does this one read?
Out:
**11:10**
